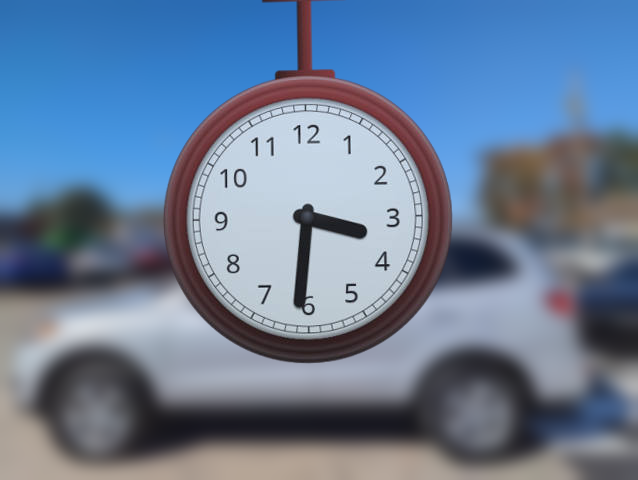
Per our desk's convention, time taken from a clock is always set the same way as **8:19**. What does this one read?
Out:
**3:31**
